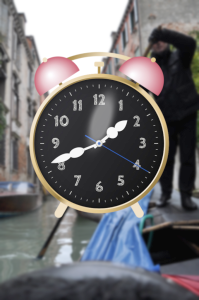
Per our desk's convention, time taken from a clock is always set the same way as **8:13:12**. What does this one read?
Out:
**1:41:20**
